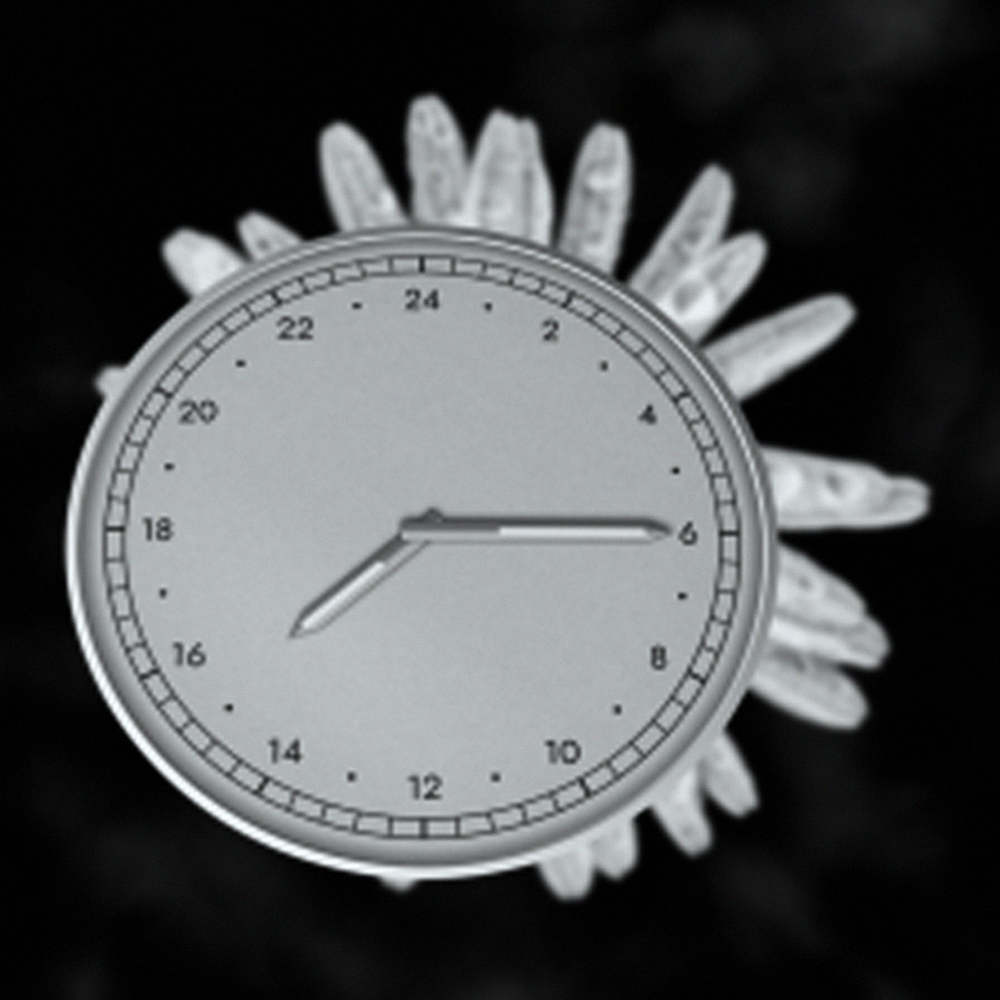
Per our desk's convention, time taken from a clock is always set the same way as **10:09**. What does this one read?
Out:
**15:15**
